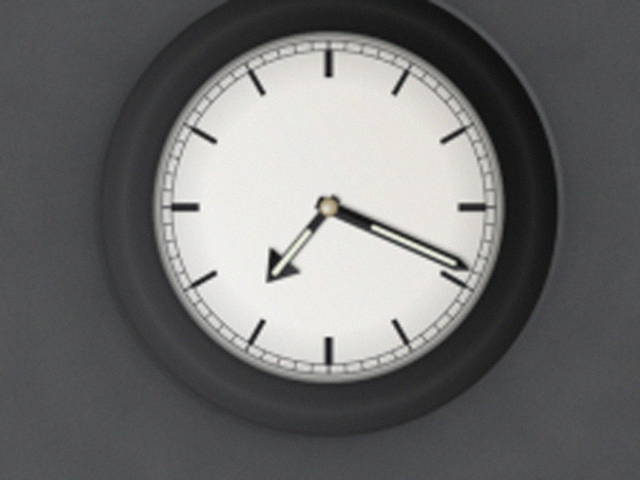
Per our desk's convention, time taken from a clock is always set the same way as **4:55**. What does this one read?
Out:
**7:19**
